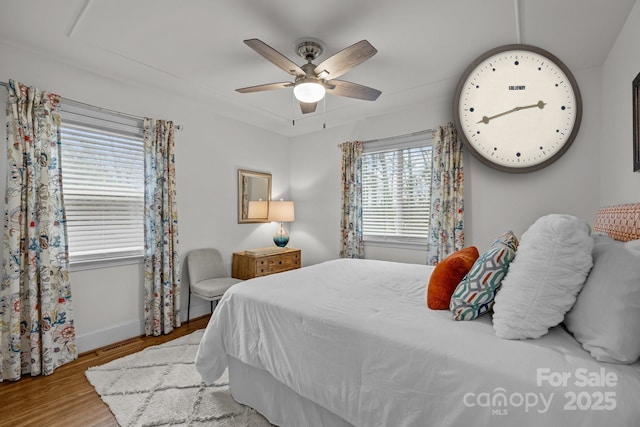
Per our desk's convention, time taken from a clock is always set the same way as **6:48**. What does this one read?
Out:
**2:42**
